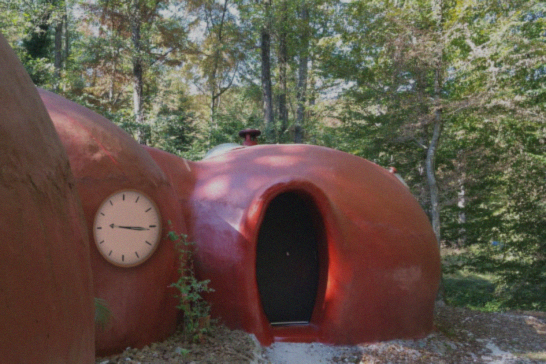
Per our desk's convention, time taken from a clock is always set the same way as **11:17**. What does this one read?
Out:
**9:16**
